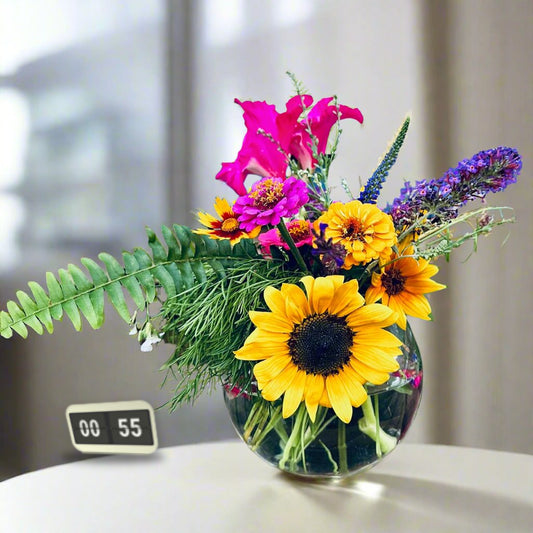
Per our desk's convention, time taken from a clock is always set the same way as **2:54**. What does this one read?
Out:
**0:55**
